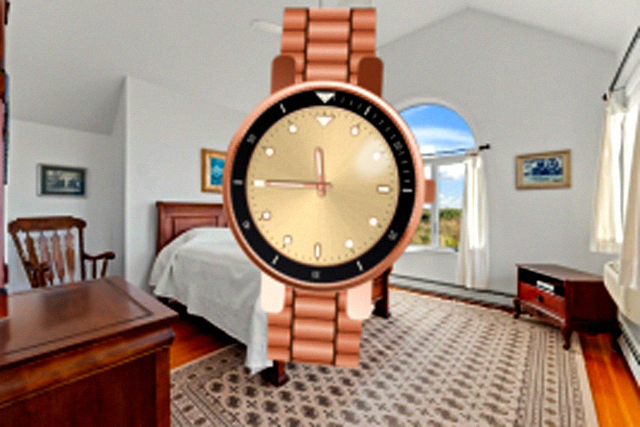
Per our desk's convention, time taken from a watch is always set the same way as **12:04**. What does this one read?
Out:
**11:45**
